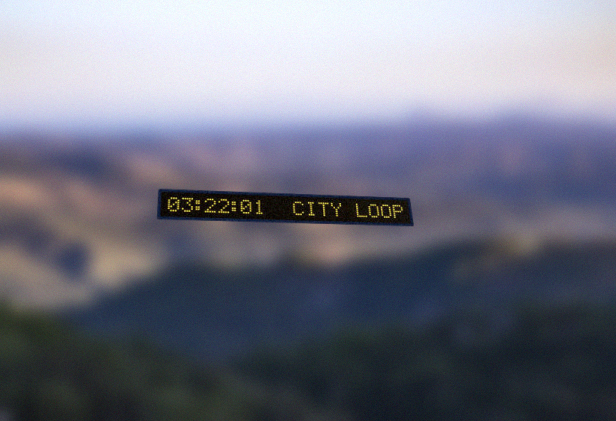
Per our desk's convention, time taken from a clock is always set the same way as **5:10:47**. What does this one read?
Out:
**3:22:01**
